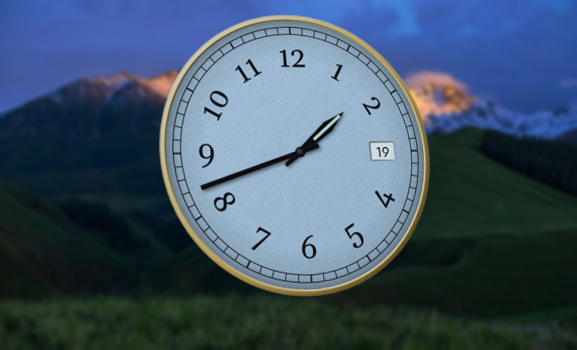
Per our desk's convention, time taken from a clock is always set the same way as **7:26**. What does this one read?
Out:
**1:42**
